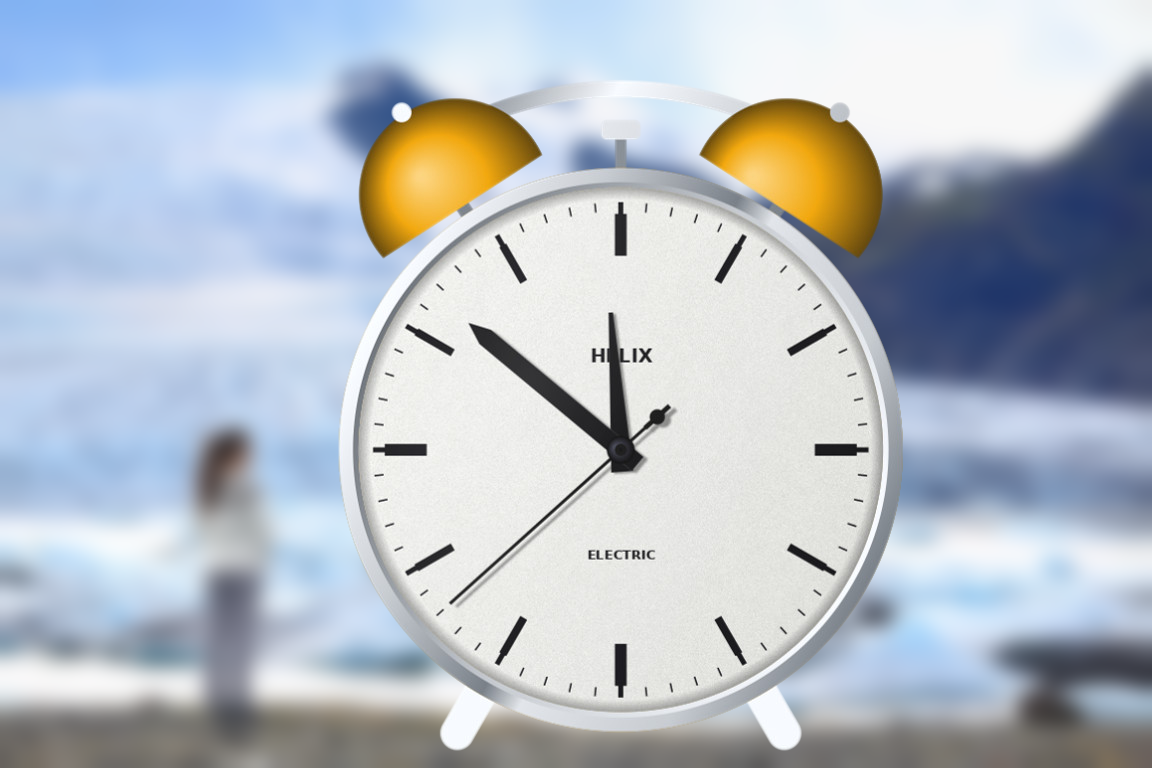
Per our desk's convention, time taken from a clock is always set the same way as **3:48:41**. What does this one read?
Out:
**11:51:38**
